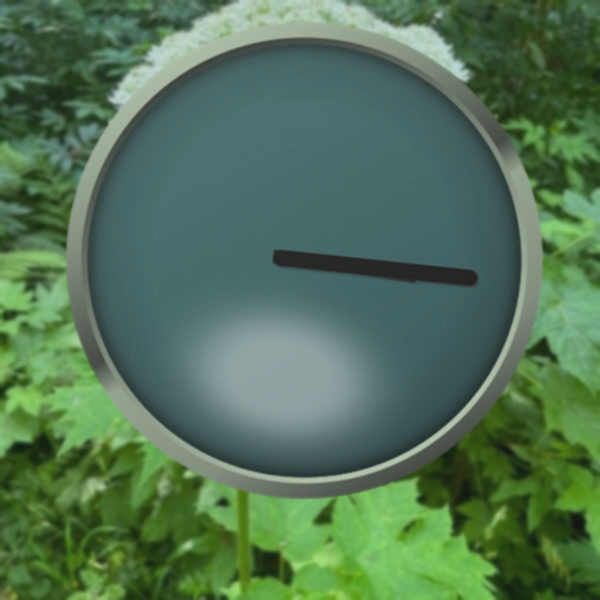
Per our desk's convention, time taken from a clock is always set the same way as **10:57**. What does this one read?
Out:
**3:16**
